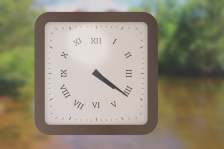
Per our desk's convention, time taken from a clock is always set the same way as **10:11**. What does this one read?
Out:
**4:21**
